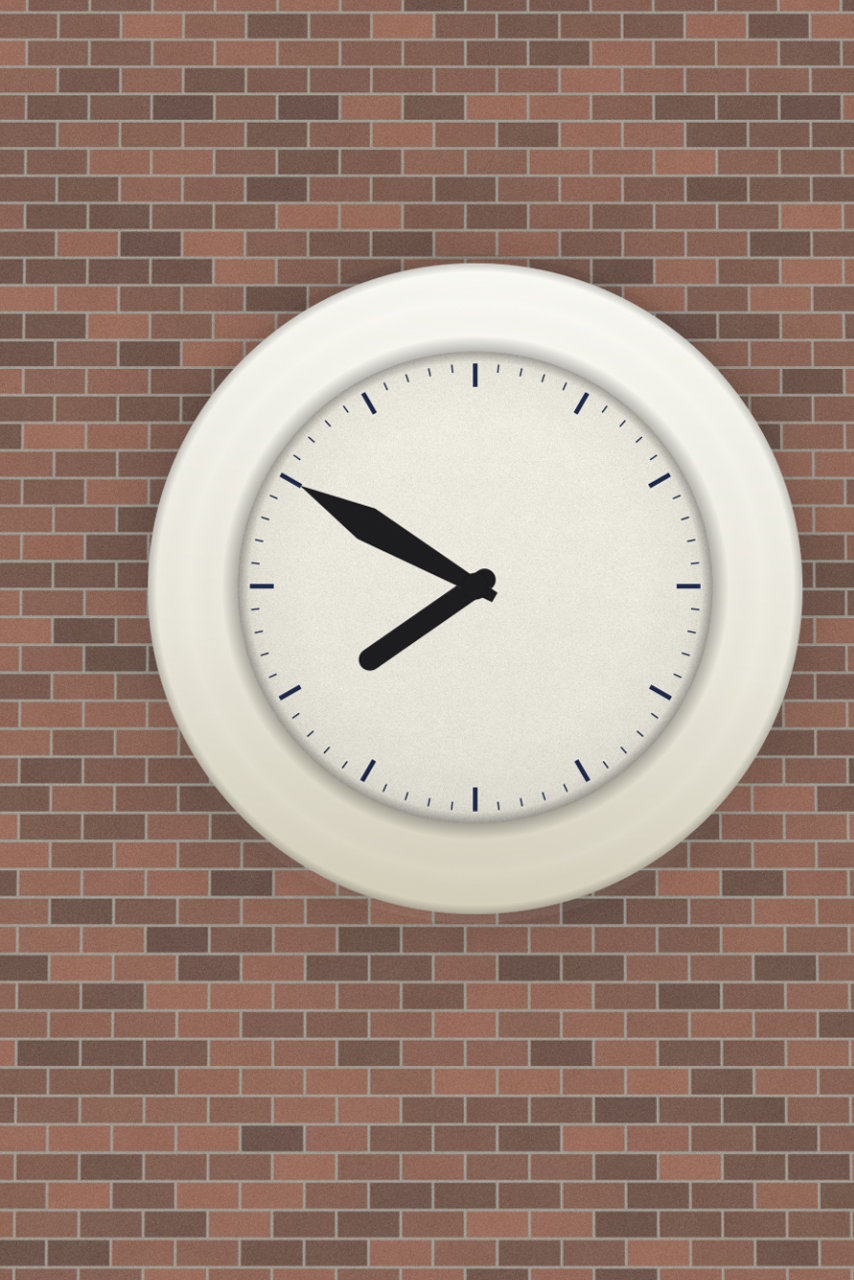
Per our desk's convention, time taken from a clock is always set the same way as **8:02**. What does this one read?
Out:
**7:50**
